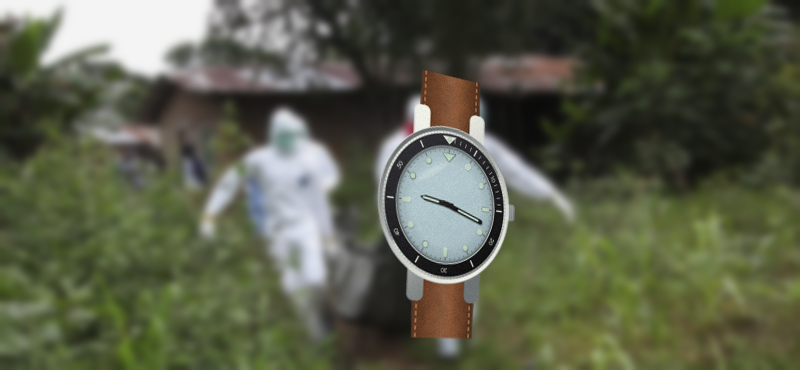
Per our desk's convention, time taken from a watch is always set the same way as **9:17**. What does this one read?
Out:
**9:18**
